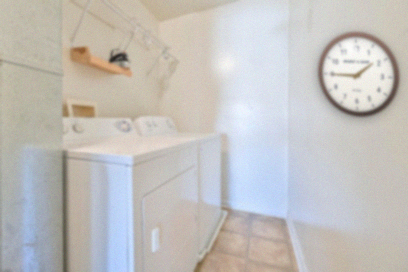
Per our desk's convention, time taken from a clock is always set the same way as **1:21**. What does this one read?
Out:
**1:45**
